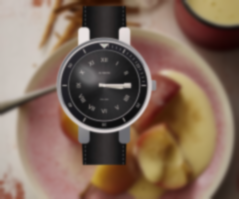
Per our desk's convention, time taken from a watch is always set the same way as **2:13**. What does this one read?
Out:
**3:15**
